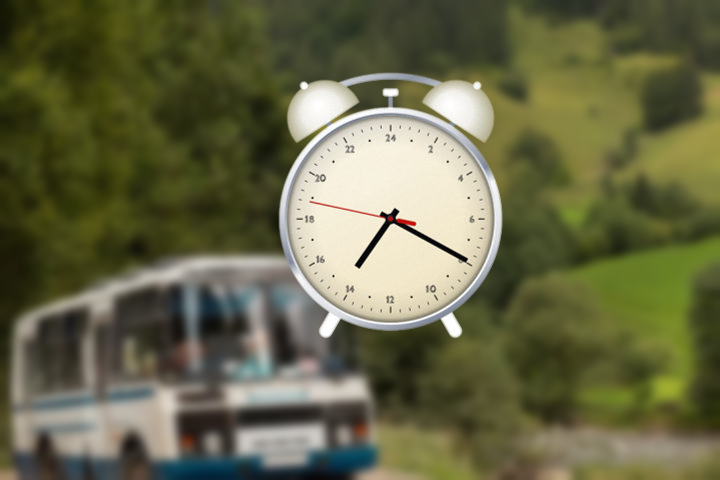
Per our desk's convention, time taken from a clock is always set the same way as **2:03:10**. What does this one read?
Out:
**14:19:47**
